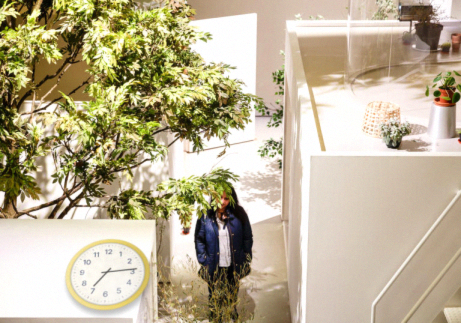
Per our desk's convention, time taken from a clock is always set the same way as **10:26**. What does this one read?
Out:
**7:14**
